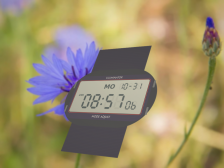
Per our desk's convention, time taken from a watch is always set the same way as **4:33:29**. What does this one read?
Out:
**8:57:06**
